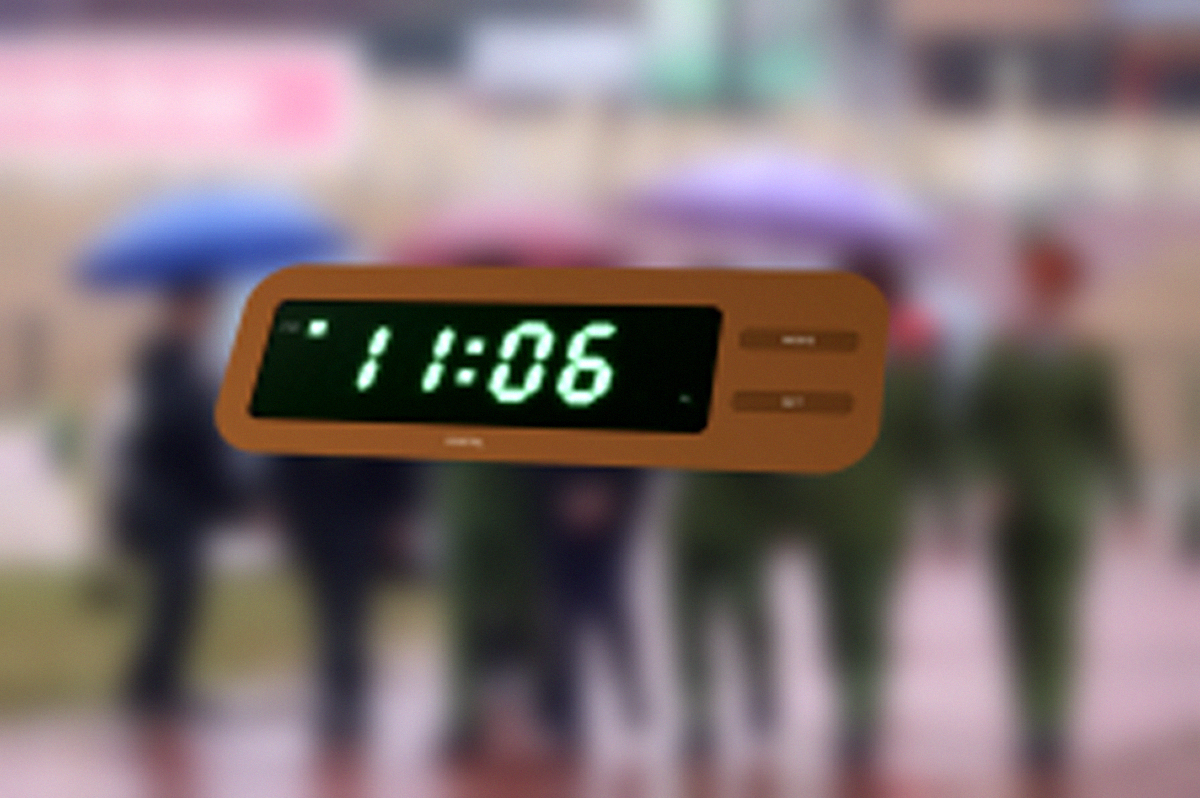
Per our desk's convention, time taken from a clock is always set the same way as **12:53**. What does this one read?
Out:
**11:06**
